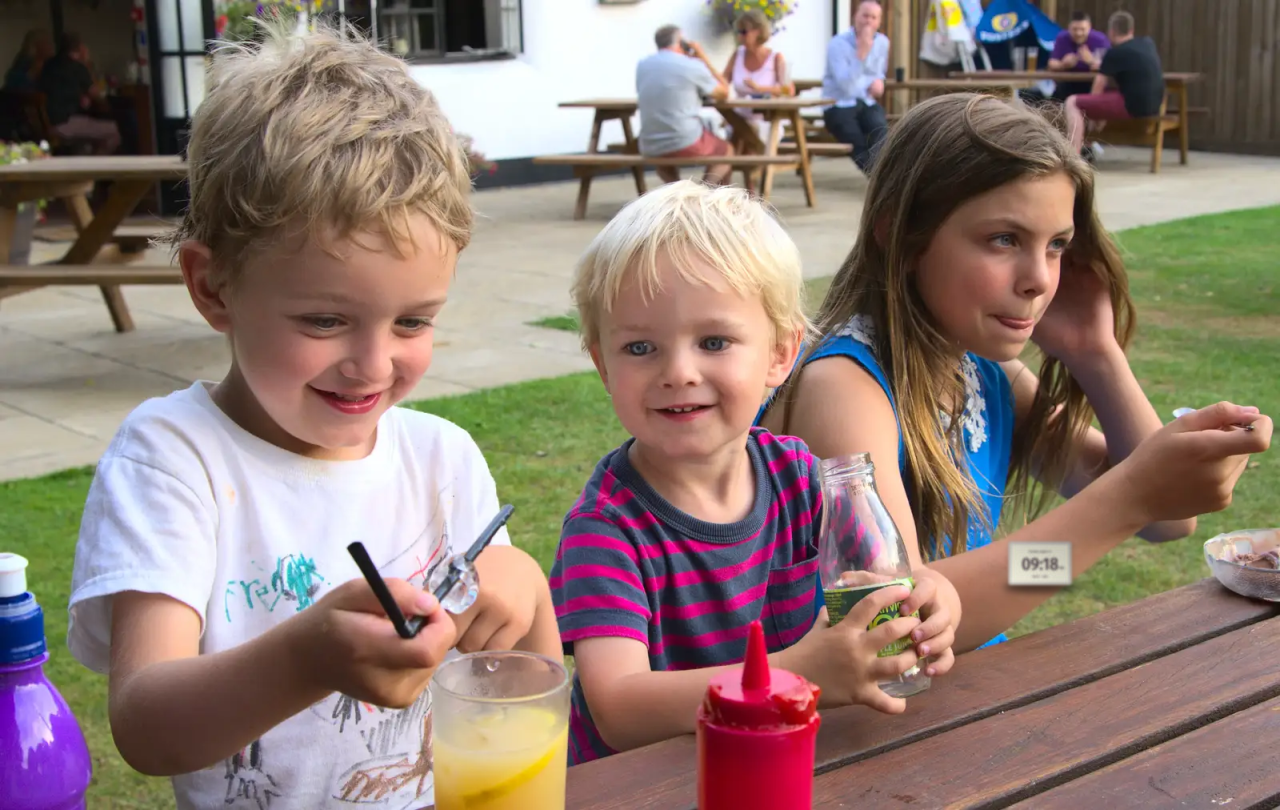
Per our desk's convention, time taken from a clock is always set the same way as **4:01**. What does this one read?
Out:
**9:18**
